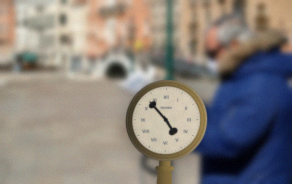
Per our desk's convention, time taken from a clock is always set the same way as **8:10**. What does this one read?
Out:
**4:53**
